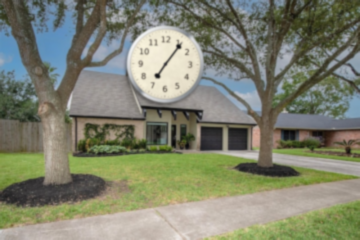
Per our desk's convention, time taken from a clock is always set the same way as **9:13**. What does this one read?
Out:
**7:06**
